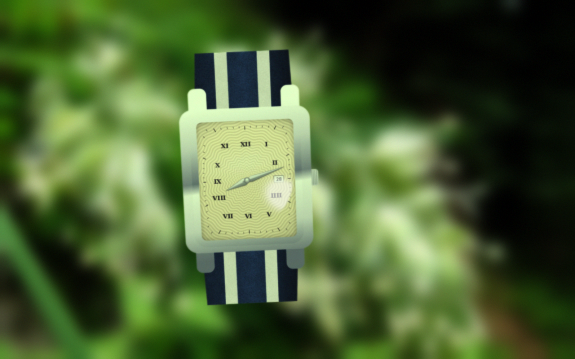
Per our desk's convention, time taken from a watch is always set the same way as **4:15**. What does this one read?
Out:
**8:12**
